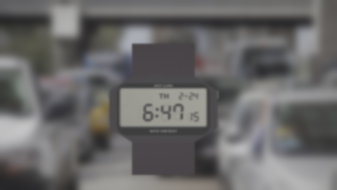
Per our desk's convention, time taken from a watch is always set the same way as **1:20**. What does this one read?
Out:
**6:47**
